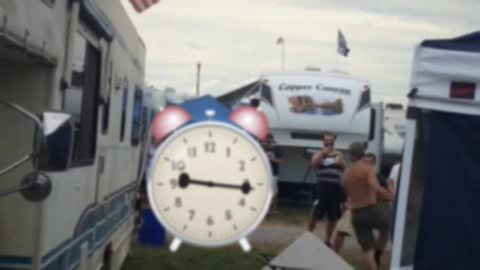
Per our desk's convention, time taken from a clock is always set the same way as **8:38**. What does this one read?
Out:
**9:16**
